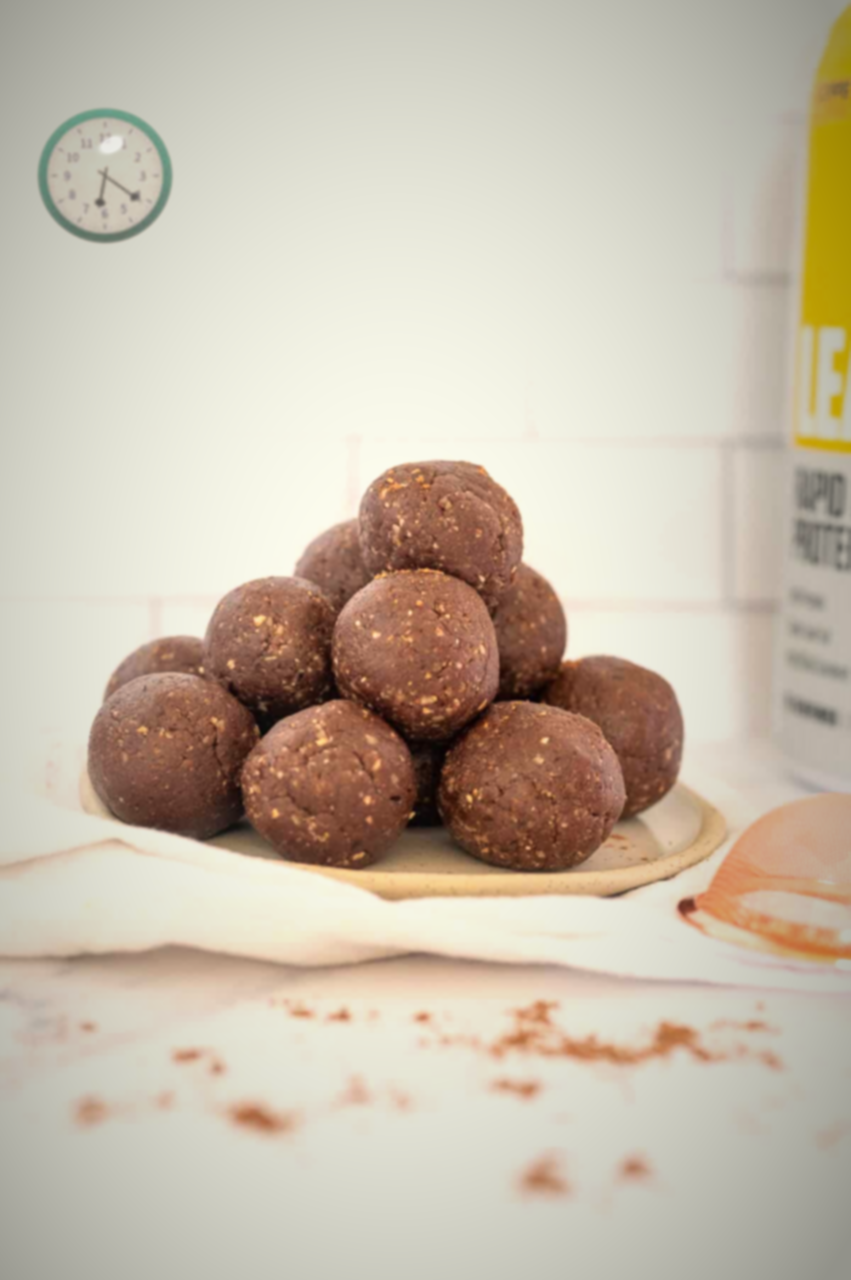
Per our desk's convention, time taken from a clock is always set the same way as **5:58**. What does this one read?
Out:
**6:21**
